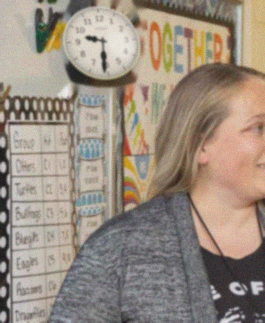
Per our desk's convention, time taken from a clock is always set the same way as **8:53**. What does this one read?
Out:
**9:31**
